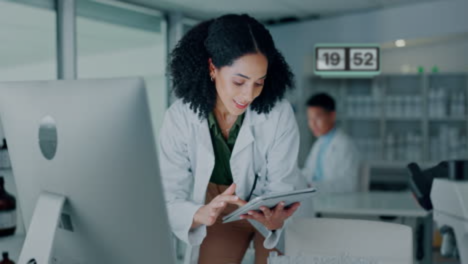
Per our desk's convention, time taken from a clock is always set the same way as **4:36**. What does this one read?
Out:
**19:52**
